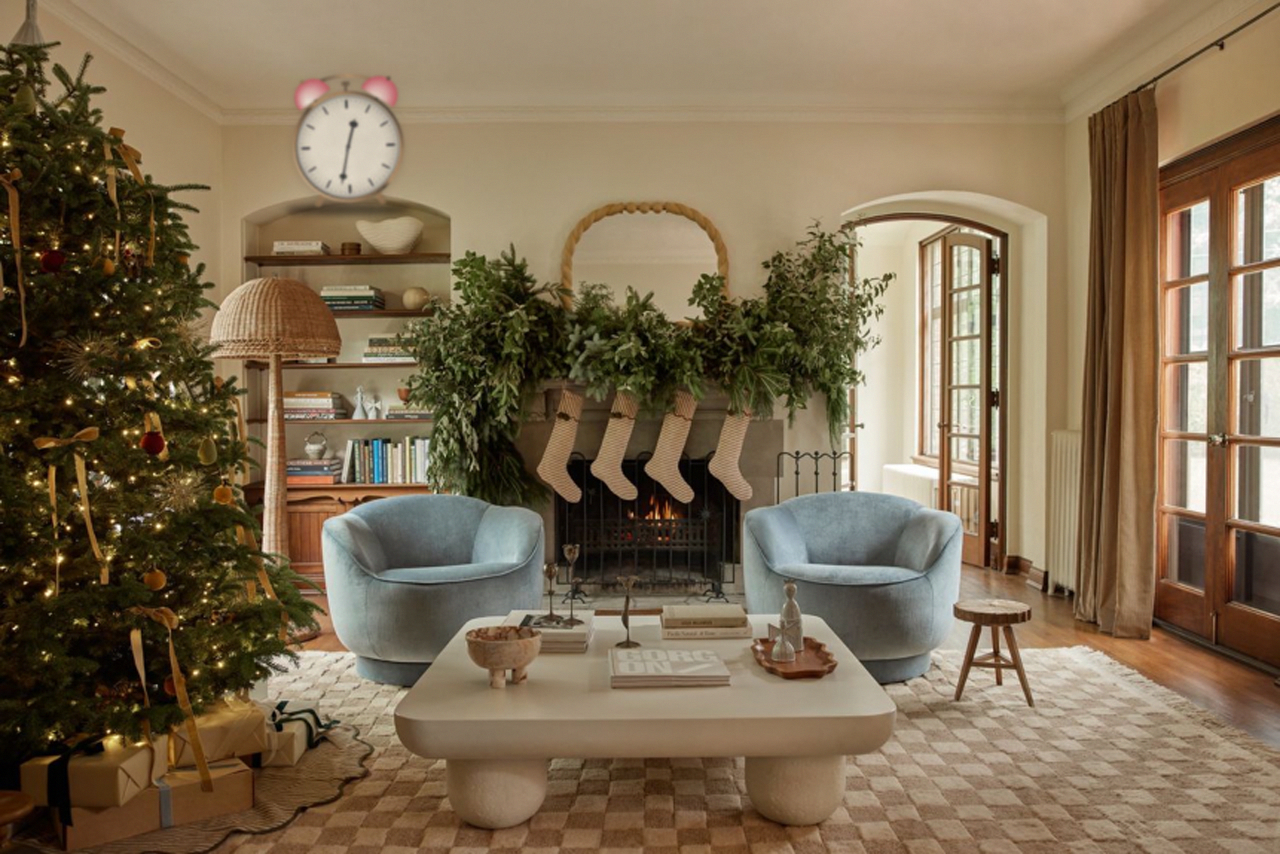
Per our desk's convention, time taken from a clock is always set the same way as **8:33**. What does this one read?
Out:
**12:32**
